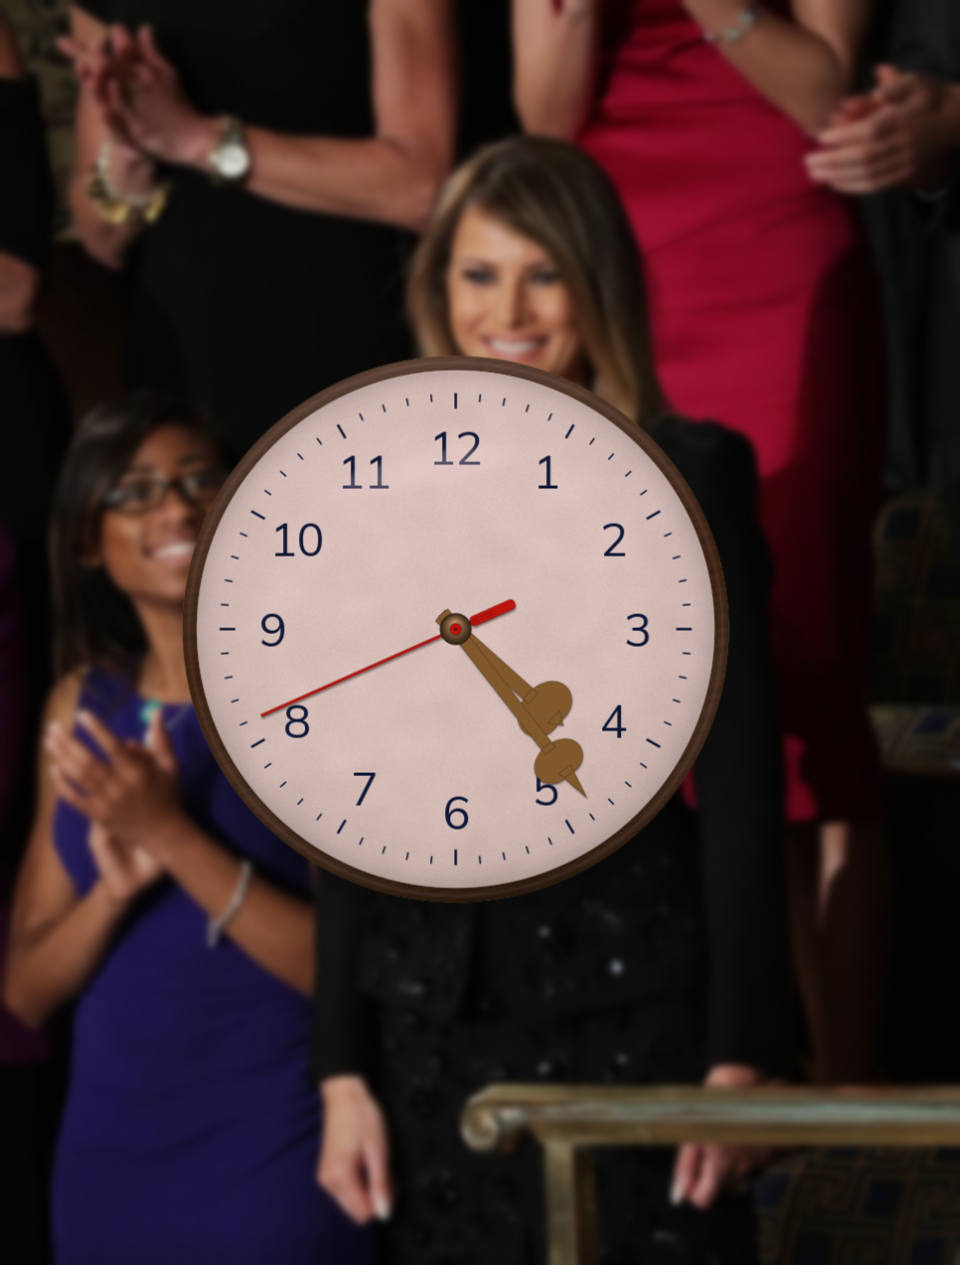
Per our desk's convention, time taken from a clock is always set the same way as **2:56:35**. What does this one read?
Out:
**4:23:41**
